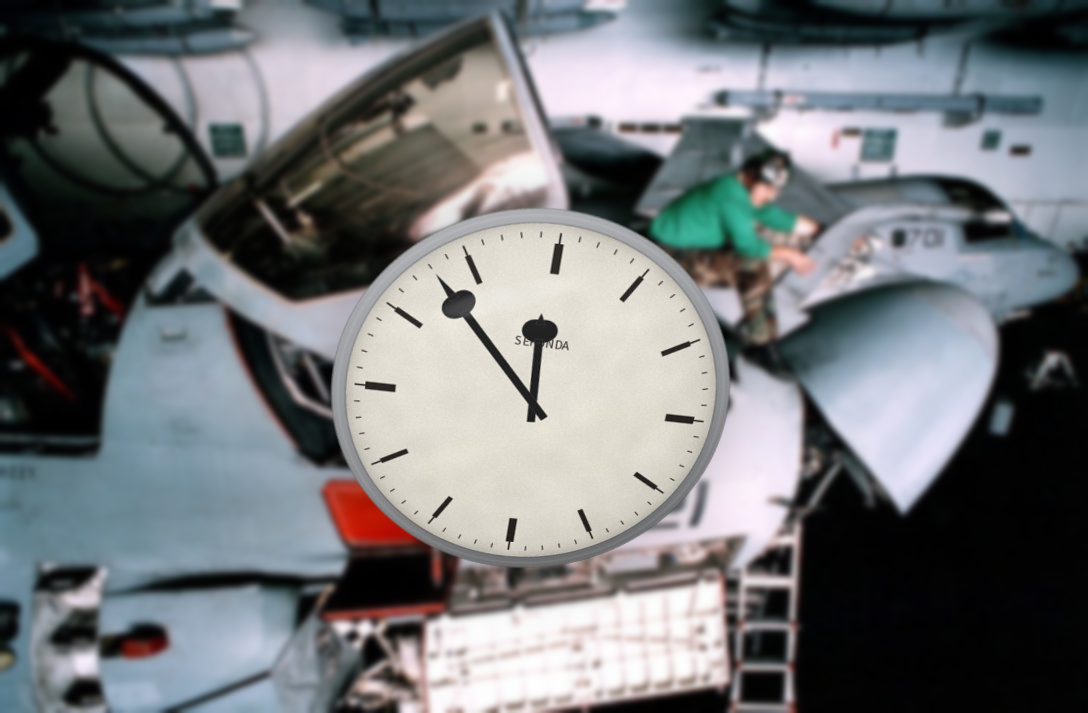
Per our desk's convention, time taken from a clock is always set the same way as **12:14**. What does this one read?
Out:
**11:53**
